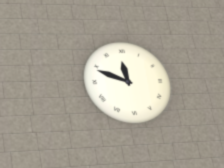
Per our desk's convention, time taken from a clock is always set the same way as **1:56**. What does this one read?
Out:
**11:49**
